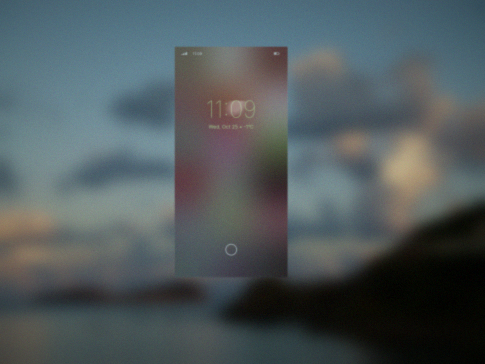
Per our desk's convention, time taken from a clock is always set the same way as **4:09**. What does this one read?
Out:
**11:09**
